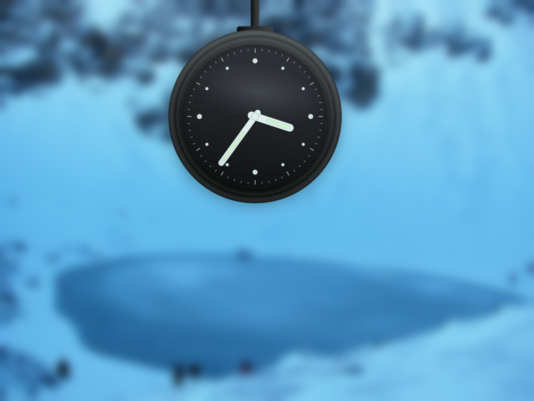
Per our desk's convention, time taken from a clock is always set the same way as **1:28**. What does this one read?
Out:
**3:36**
